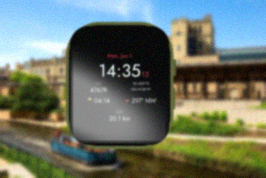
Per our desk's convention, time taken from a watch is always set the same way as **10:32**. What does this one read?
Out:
**14:35**
